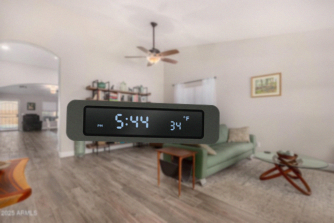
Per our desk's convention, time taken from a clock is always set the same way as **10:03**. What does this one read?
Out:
**5:44**
